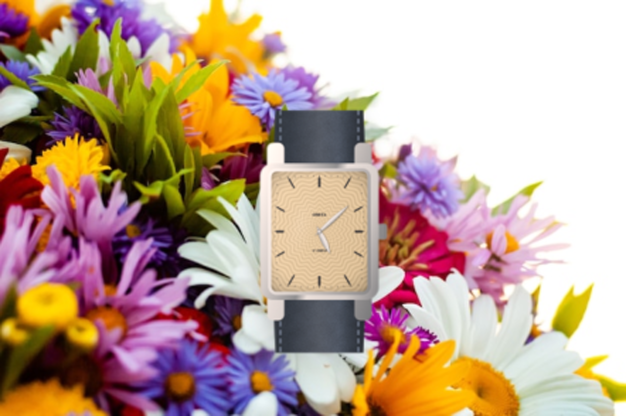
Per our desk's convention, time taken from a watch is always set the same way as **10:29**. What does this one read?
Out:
**5:08**
